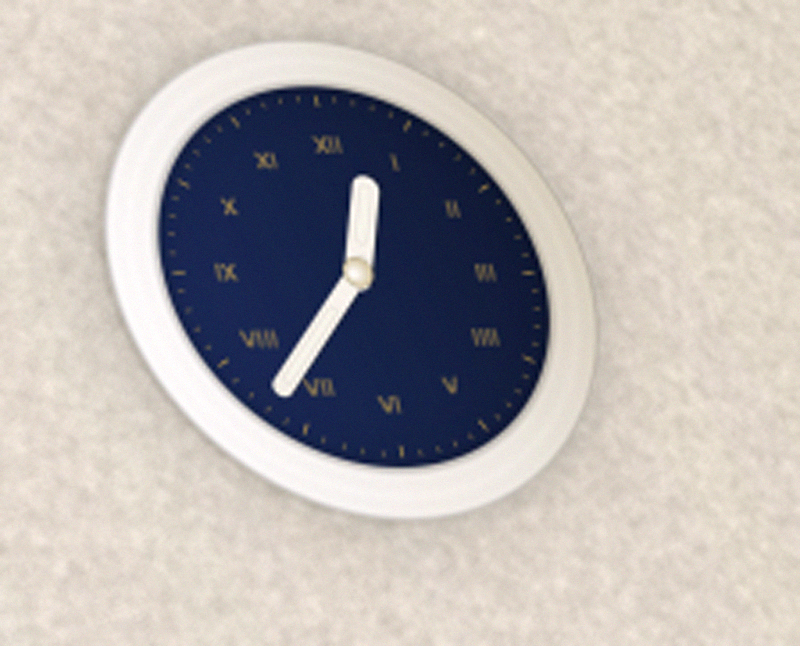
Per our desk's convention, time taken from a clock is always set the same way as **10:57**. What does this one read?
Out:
**12:37**
